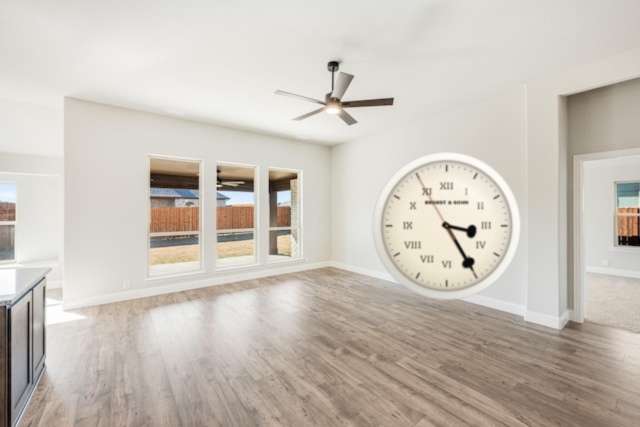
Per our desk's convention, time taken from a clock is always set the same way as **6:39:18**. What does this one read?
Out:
**3:24:55**
